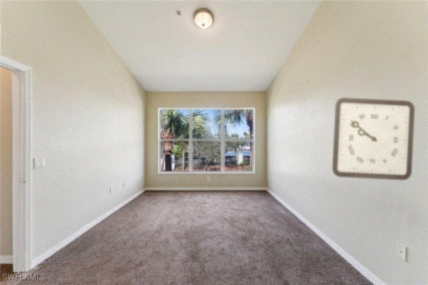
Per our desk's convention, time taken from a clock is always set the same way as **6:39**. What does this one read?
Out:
**9:51**
